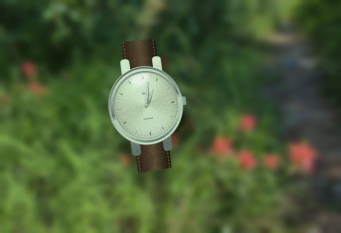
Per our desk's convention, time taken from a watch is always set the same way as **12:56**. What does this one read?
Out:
**1:02**
